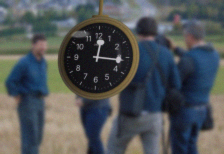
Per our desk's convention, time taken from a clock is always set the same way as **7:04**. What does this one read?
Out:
**12:16**
